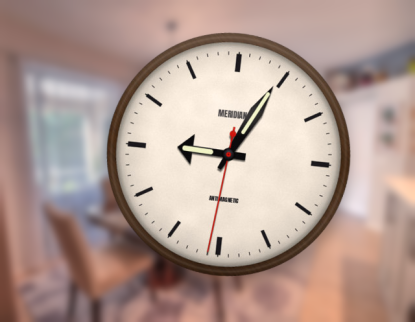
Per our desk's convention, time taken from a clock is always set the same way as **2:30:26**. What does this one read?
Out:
**9:04:31**
